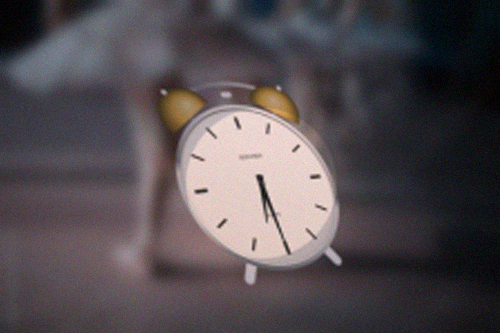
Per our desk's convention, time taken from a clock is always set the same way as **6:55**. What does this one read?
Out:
**6:30**
